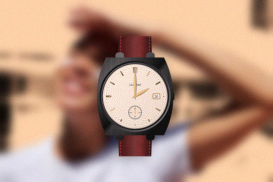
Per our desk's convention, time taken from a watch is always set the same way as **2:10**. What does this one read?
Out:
**2:00**
